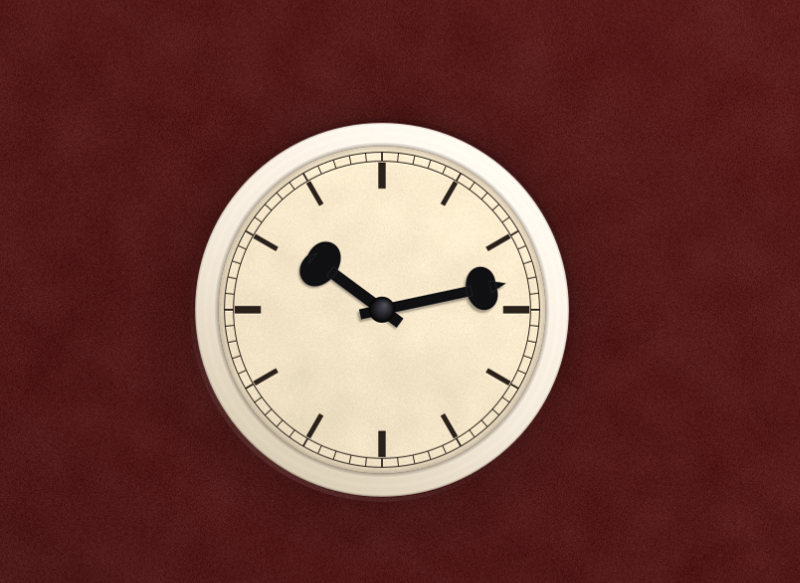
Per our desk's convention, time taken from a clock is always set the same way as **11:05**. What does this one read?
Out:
**10:13**
